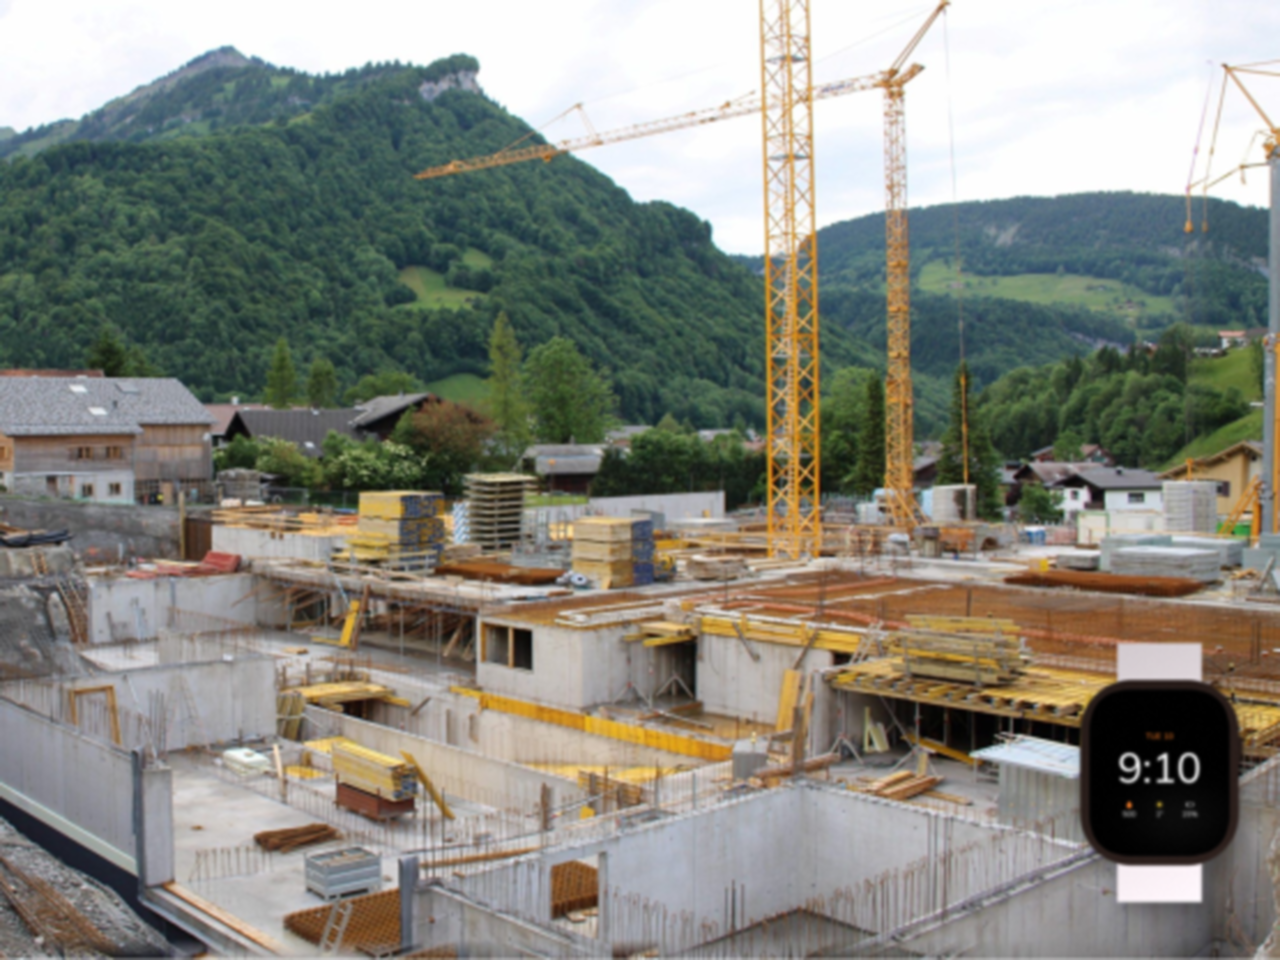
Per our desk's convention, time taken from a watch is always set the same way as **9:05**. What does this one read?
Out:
**9:10**
